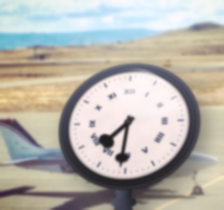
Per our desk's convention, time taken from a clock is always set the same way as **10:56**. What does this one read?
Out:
**7:31**
